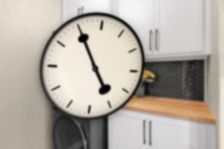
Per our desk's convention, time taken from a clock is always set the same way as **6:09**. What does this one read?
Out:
**4:55**
